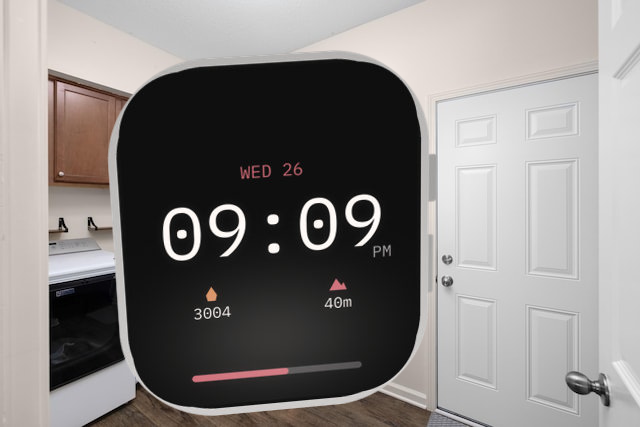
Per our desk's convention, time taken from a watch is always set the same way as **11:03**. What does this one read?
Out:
**9:09**
